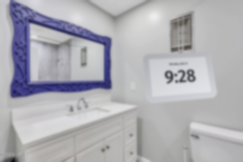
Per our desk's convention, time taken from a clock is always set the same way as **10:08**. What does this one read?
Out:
**9:28**
